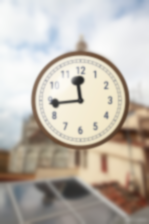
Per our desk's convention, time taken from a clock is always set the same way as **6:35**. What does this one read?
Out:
**11:44**
